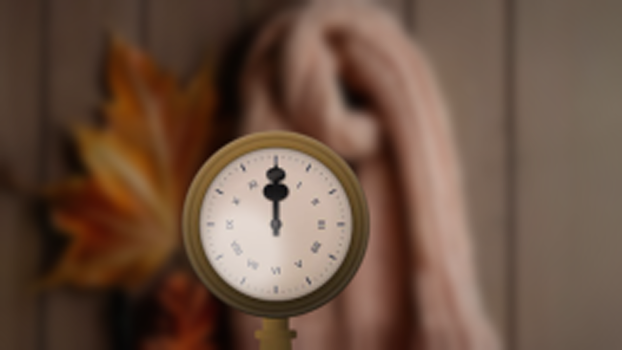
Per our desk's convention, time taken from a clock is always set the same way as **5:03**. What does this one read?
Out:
**12:00**
